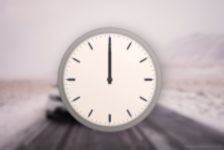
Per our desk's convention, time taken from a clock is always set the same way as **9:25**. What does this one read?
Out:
**12:00**
